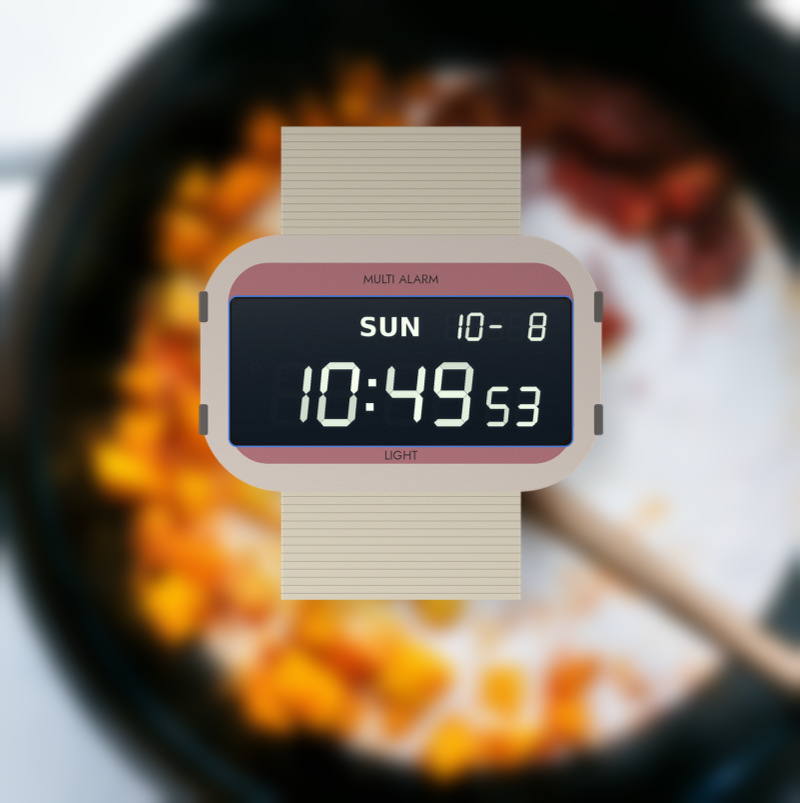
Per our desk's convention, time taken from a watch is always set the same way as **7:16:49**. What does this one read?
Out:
**10:49:53**
